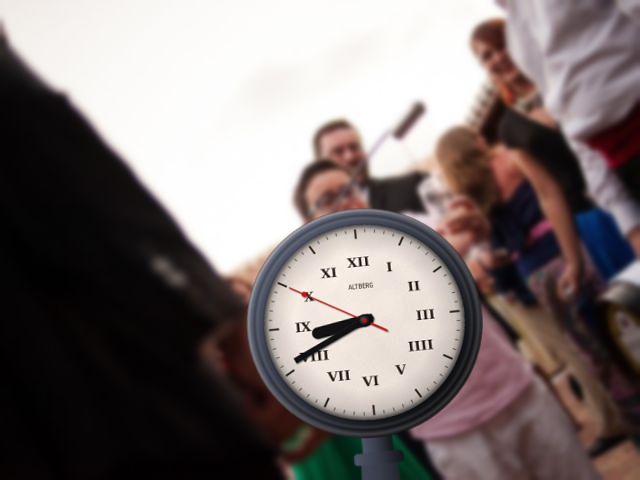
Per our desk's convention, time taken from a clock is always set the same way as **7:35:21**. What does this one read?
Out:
**8:40:50**
